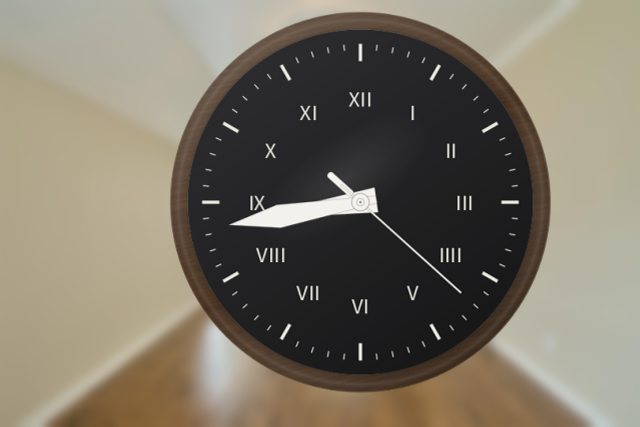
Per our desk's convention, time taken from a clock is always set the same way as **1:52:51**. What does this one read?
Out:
**8:43:22**
